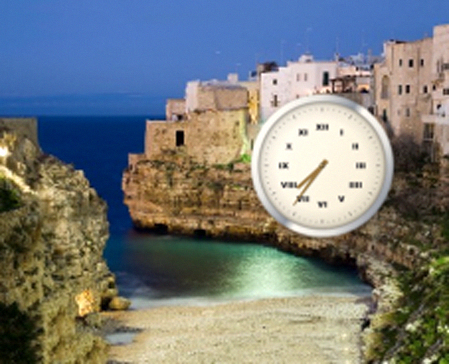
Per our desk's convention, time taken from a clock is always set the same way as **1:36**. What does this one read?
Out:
**7:36**
